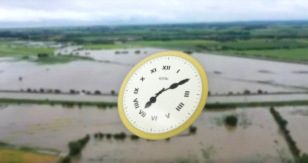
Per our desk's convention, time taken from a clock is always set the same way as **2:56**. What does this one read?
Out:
**7:10**
